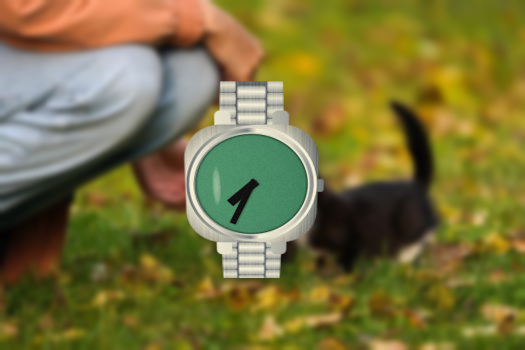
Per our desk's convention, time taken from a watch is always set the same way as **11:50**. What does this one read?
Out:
**7:34**
